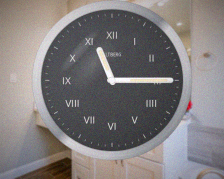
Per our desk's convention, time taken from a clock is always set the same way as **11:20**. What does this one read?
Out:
**11:15**
